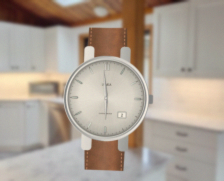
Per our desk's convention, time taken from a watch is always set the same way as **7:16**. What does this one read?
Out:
**5:59**
